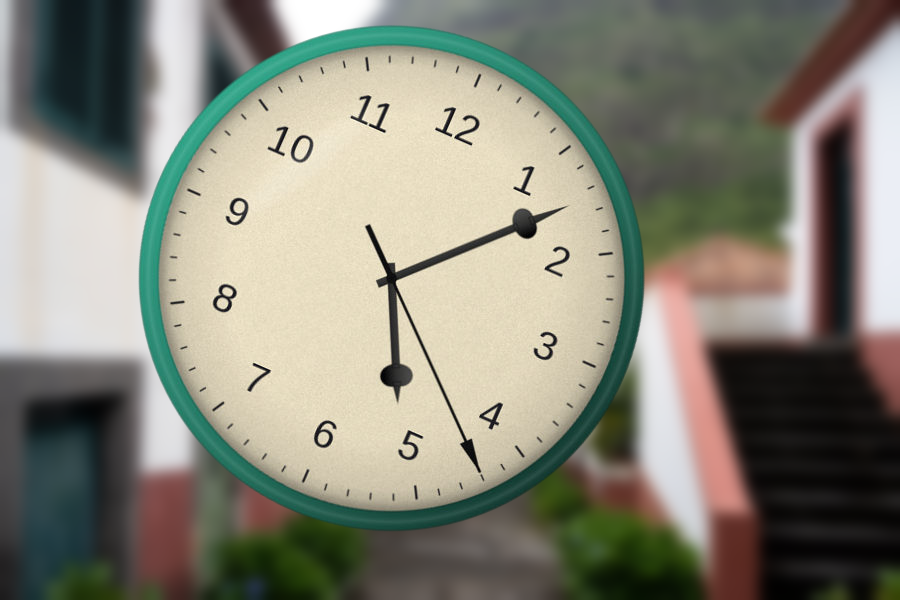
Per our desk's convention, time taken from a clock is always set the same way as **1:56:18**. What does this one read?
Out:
**5:07:22**
